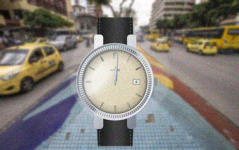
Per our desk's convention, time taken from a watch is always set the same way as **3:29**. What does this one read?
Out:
**12:01**
